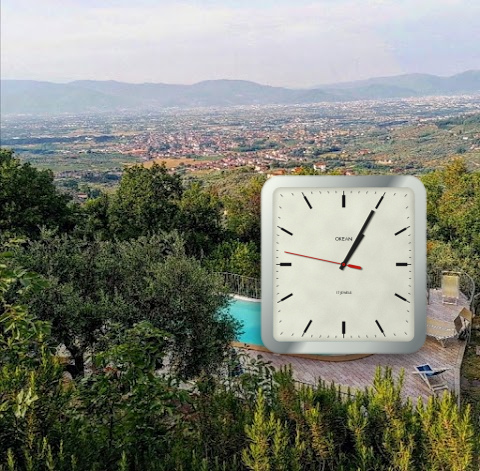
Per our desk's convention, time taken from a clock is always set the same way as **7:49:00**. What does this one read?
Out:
**1:04:47**
